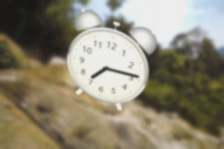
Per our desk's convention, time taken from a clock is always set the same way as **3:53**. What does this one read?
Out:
**7:14**
